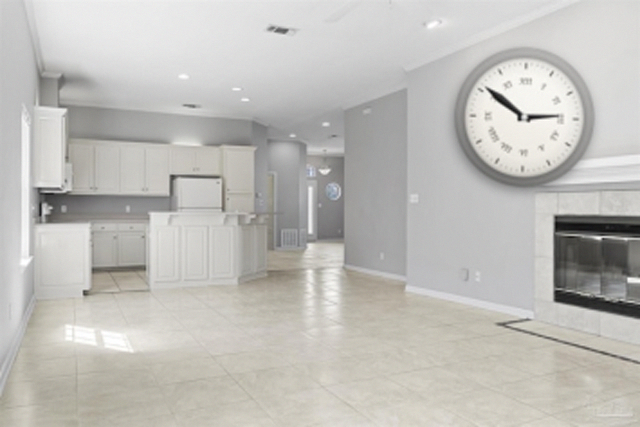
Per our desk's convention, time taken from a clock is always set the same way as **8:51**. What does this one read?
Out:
**2:51**
